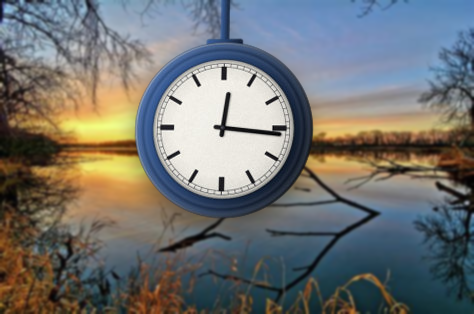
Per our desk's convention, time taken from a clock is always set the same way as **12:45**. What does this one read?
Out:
**12:16**
